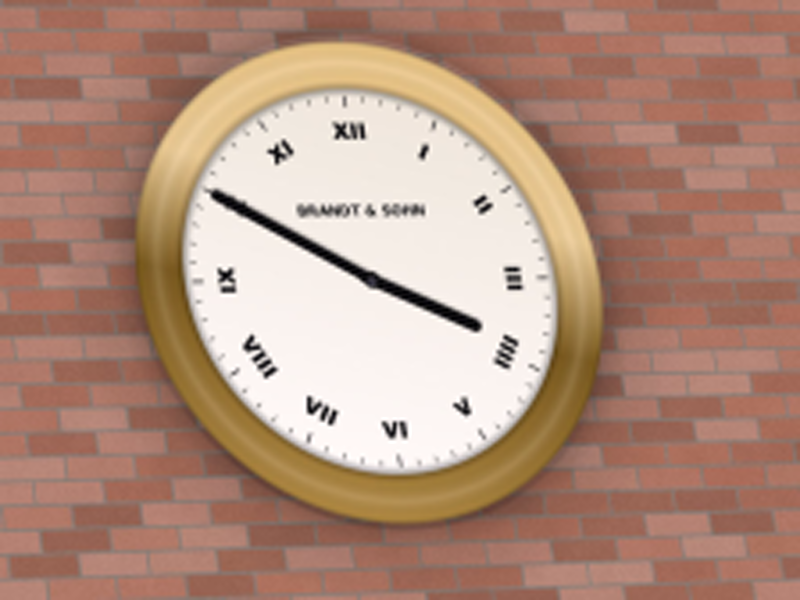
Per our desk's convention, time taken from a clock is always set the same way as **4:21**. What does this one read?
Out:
**3:50**
